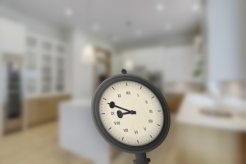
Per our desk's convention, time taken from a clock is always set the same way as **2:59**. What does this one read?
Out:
**8:49**
